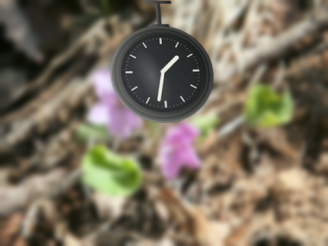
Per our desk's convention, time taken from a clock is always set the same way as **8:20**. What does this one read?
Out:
**1:32**
